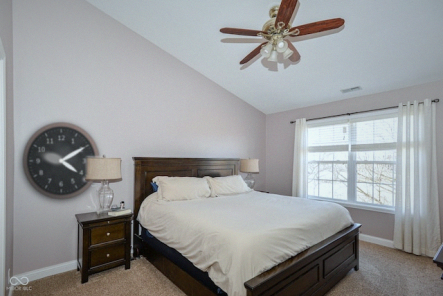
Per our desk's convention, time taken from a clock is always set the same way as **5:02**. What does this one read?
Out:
**4:10**
